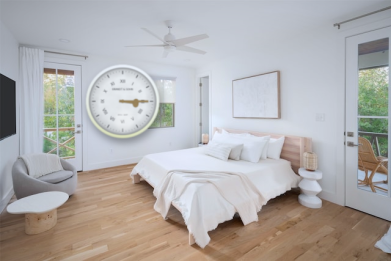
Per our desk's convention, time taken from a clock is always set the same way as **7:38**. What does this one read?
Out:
**3:15**
